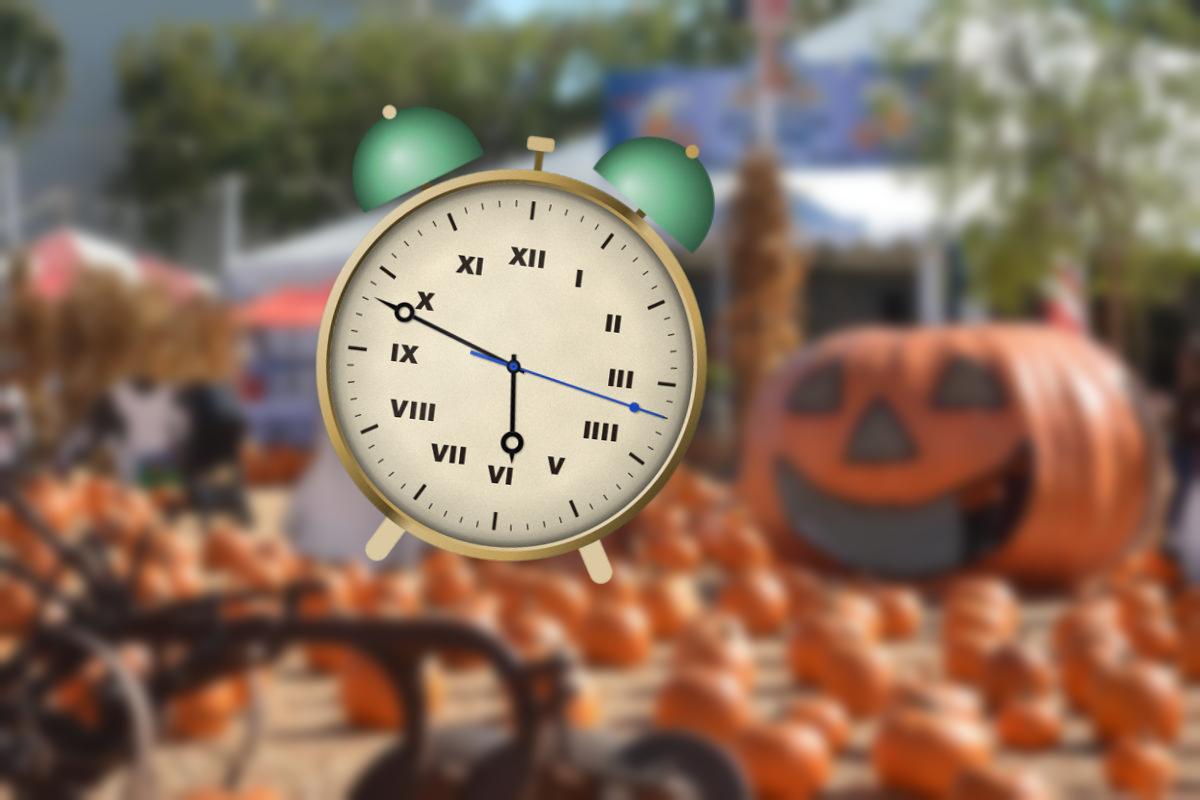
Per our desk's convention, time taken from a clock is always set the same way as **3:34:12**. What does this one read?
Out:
**5:48:17**
